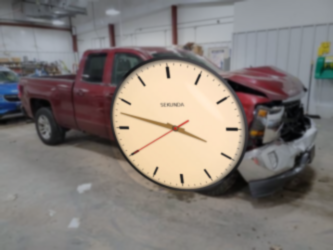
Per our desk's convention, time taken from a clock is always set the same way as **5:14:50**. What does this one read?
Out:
**3:47:40**
